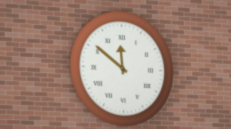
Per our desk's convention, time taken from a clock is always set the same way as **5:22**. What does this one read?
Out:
**11:51**
